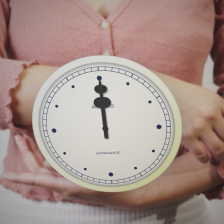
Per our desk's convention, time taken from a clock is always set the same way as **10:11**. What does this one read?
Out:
**12:00**
